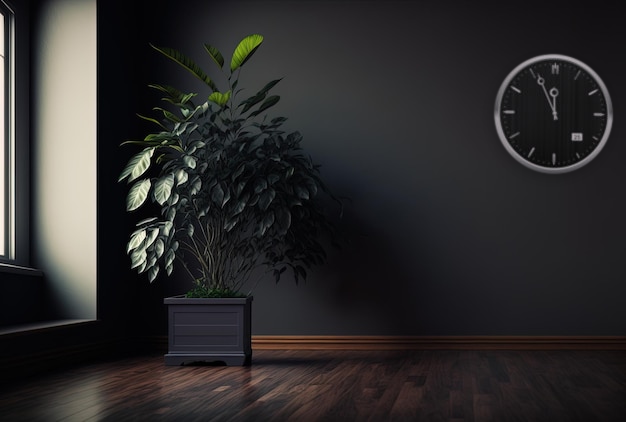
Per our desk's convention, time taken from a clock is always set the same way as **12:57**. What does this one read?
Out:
**11:56**
